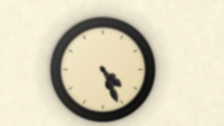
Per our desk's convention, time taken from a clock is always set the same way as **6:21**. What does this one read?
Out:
**4:26**
